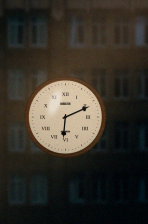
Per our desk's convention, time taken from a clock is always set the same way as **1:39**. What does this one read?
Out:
**6:11**
